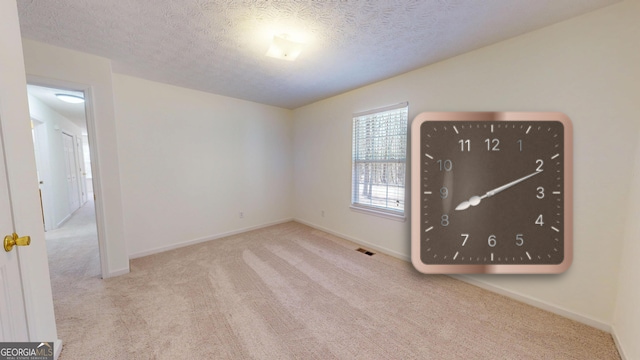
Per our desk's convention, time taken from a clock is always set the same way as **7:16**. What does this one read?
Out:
**8:11**
